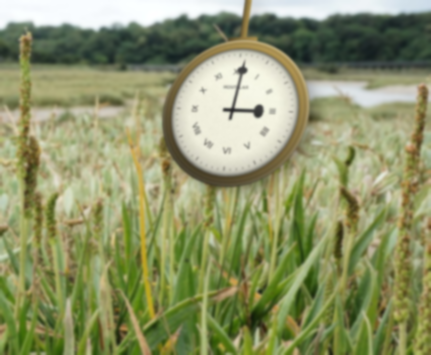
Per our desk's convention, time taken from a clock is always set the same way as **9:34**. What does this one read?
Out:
**3:01**
